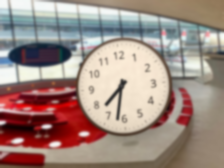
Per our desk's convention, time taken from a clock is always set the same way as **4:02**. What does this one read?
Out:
**7:32**
